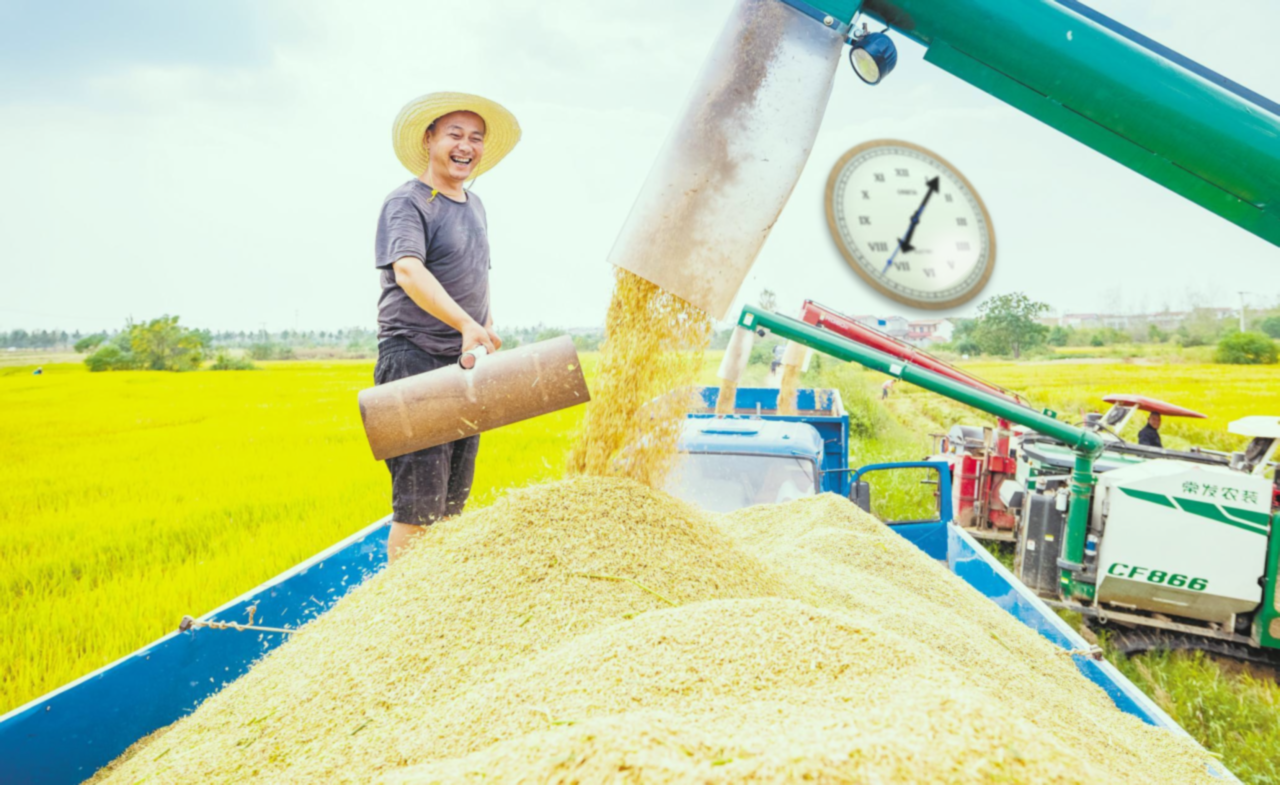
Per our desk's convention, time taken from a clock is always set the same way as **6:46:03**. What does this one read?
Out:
**7:06:37**
